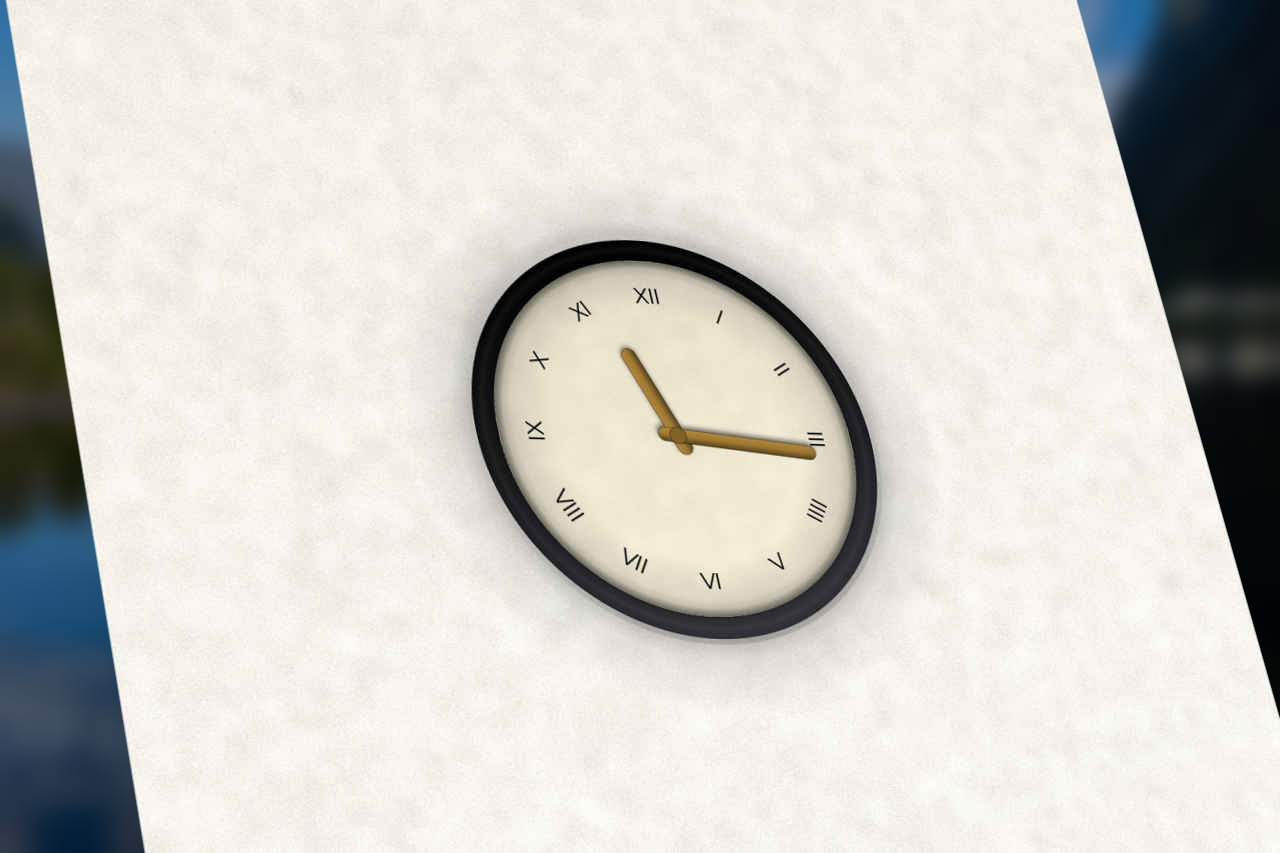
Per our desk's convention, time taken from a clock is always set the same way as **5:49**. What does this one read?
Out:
**11:16**
